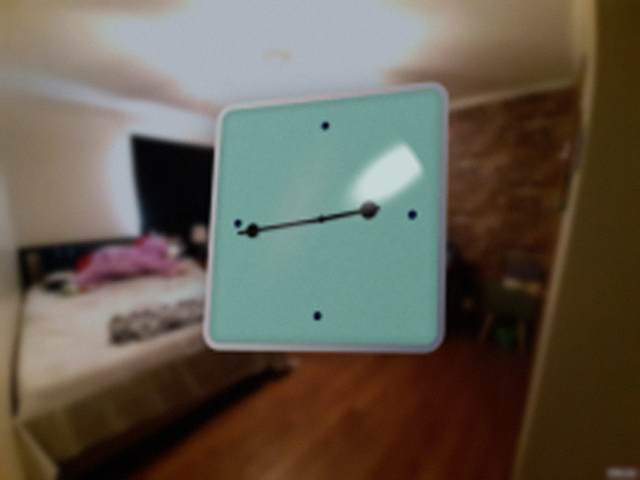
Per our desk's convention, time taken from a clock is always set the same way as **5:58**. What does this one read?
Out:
**2:44**
